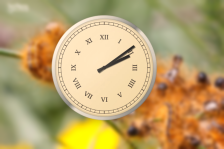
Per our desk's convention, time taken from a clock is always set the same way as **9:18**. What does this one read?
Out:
**2:09**
